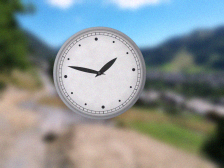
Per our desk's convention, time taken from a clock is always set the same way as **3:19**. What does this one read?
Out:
**1:48**
